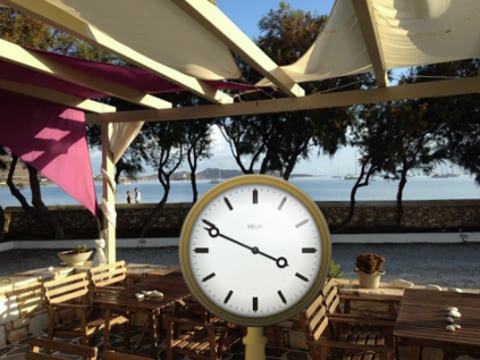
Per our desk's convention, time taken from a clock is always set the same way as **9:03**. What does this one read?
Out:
**3:49**
